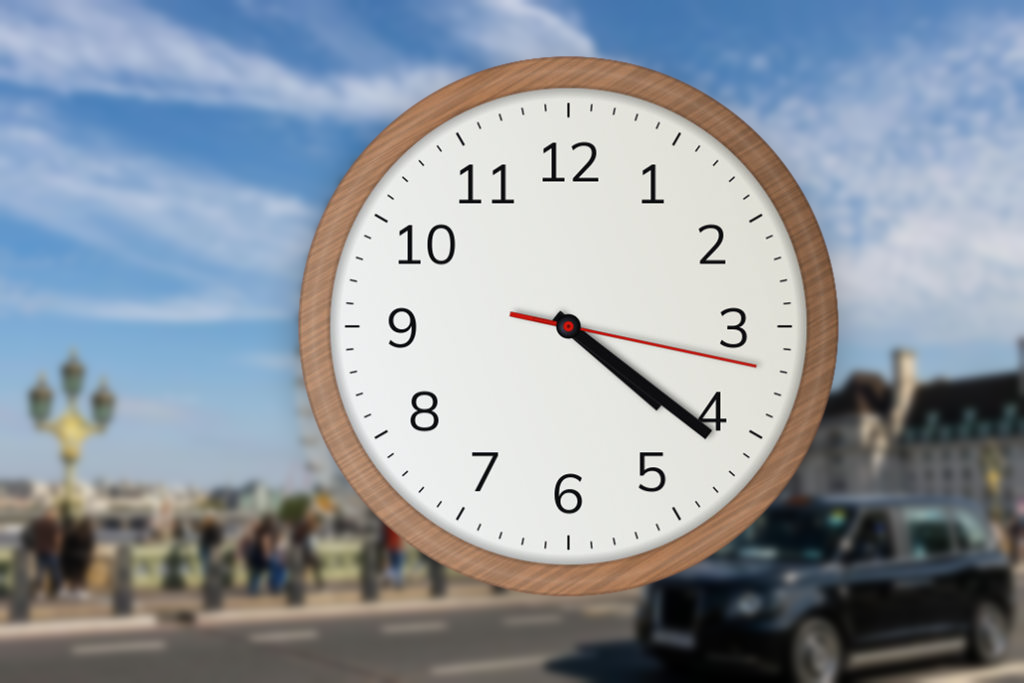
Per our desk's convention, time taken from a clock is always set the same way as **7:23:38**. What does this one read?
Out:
**4:21:17**
